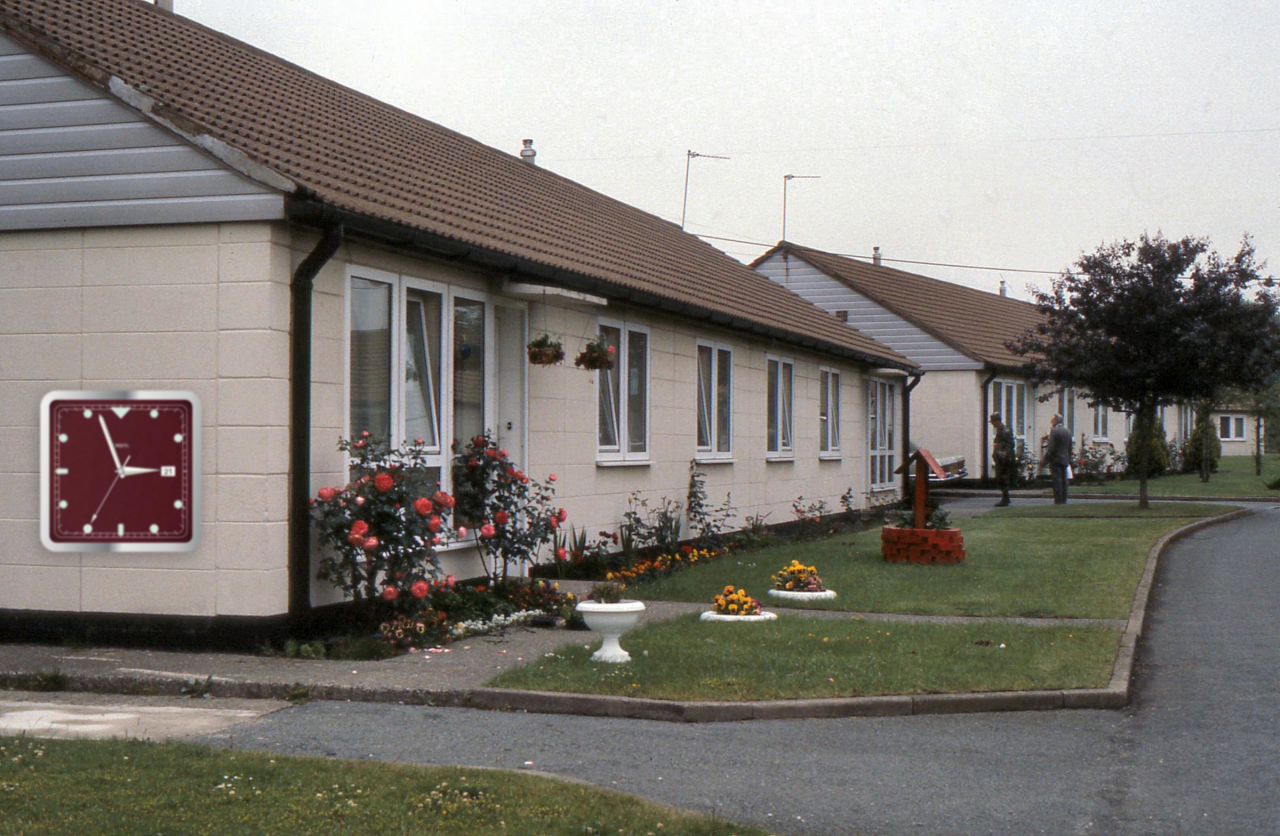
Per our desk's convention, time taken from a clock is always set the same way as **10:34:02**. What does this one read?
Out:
**2:56:35**
